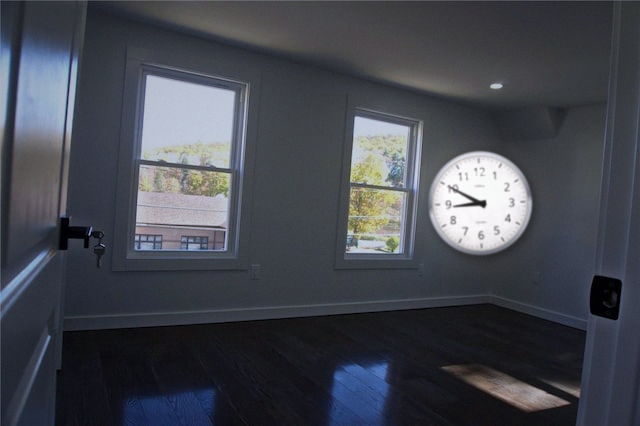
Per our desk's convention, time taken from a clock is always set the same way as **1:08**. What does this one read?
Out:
**8:50**
